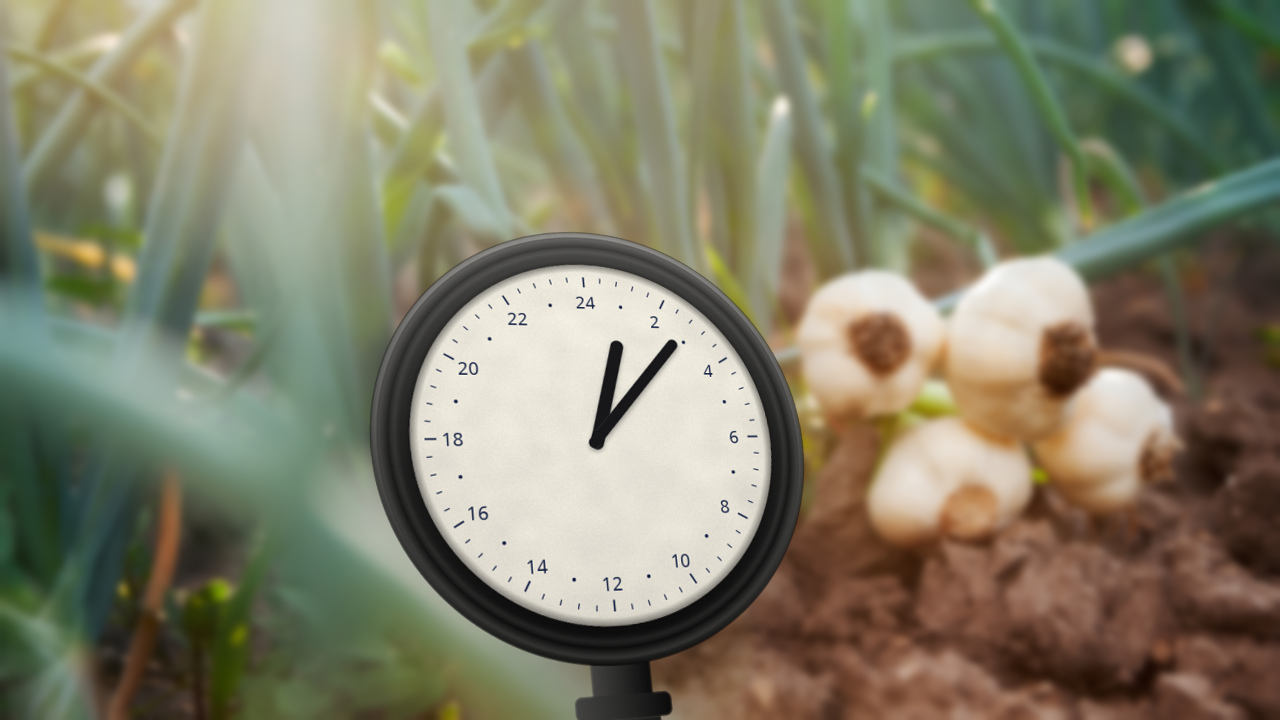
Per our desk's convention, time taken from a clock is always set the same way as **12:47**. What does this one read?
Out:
**1:07**
